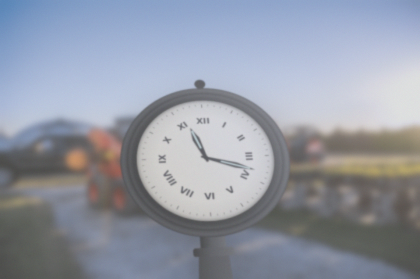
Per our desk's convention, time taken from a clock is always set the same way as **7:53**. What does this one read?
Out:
**11:18**
